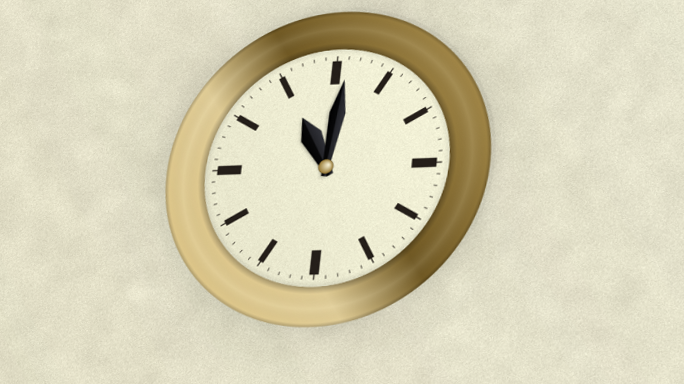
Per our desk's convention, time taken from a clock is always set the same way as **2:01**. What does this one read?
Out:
**11:01**
